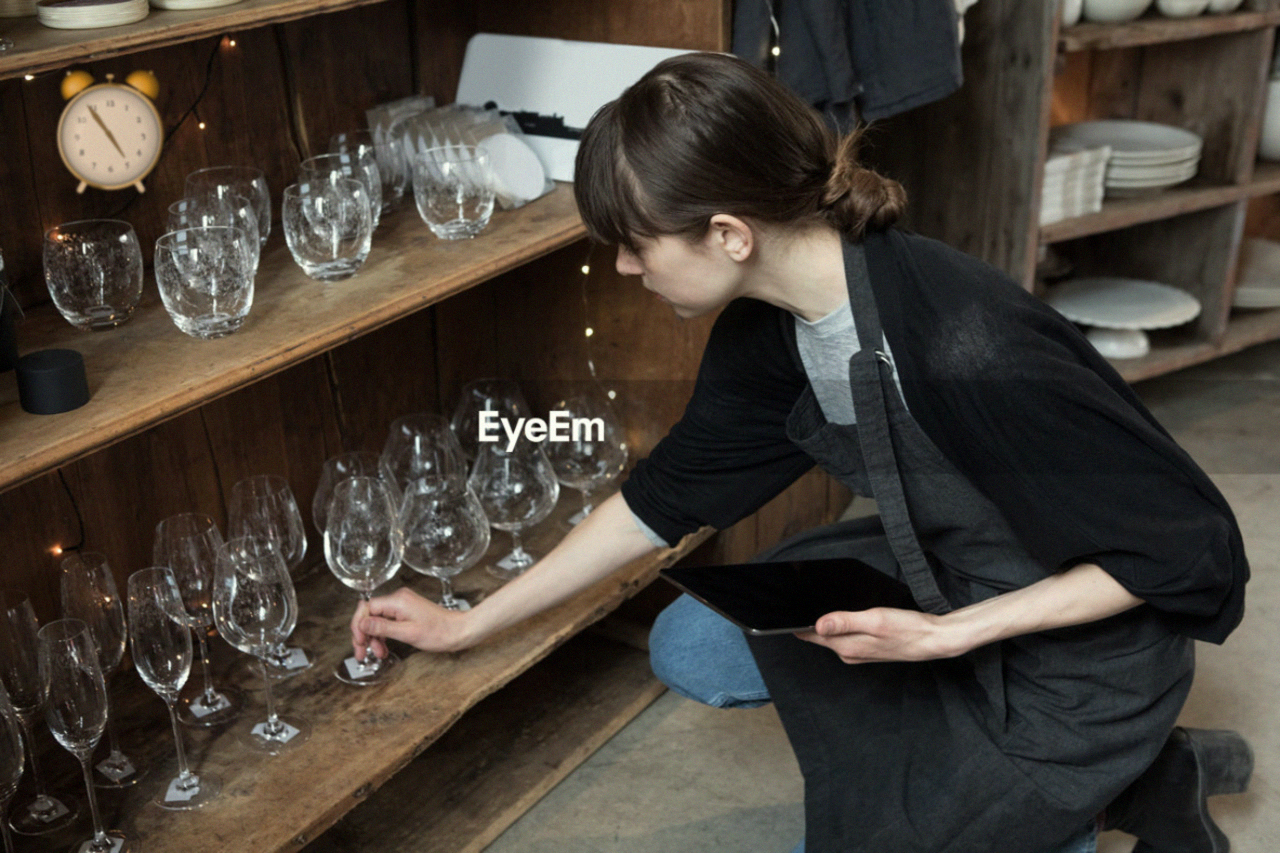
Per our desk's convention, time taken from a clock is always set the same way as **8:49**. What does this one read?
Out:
**4:54**
